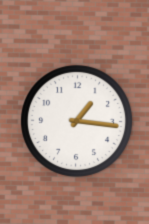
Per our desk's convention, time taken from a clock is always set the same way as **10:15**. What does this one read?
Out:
**1:16**
